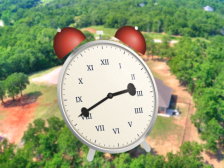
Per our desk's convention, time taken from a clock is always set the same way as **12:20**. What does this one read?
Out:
**2:41**
